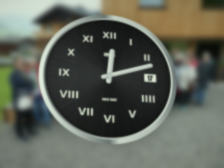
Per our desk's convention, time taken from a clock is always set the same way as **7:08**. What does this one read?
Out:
**12:12**
